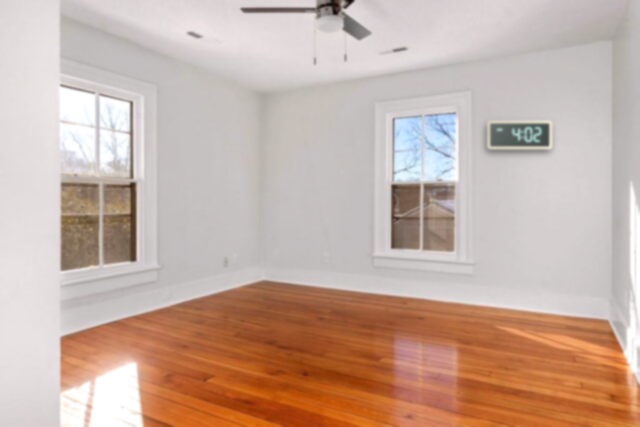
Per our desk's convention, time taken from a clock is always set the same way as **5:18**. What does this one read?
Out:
**4:02**
